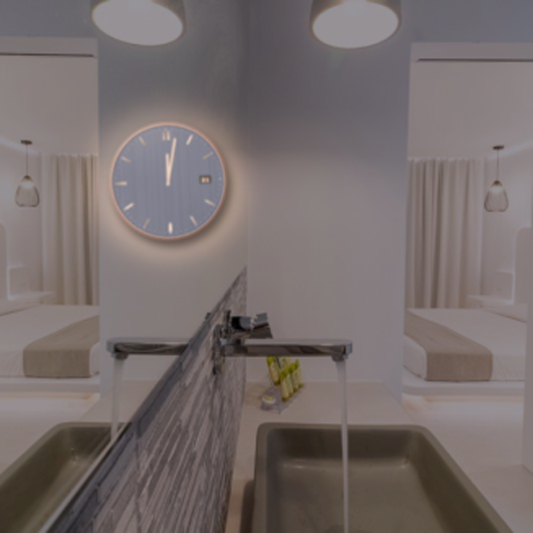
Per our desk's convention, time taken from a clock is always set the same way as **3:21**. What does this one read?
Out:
**12:02**
